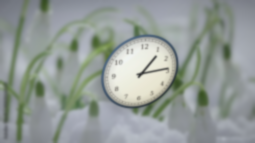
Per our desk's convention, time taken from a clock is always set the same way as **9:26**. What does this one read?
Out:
**1:14**
